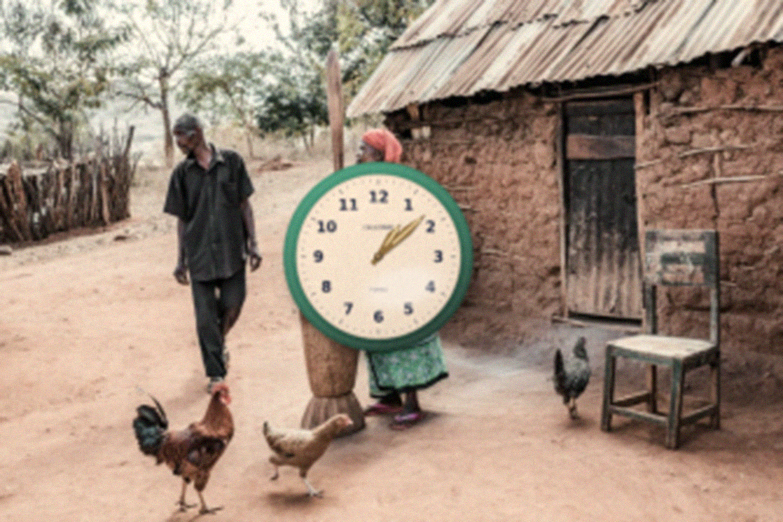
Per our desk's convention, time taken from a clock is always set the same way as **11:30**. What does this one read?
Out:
**1:08**
